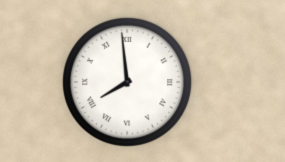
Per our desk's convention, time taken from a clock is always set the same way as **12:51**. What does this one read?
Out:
**7:59**
